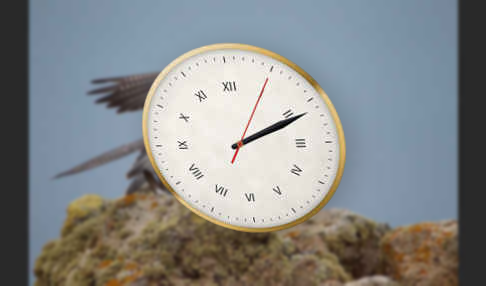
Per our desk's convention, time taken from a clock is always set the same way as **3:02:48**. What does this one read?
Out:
**2:11:05**
